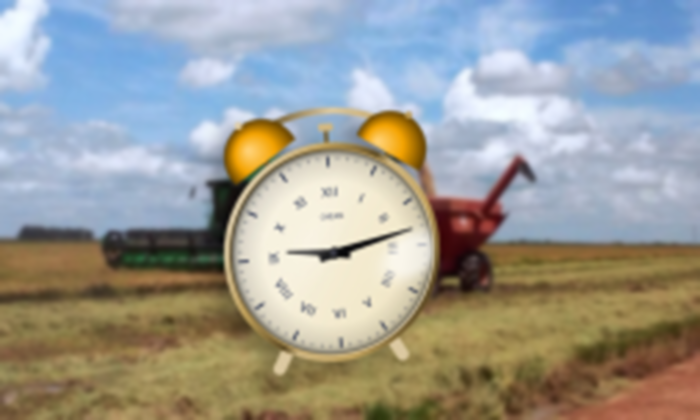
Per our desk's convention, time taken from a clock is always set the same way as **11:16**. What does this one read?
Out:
**9:13**
